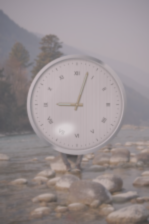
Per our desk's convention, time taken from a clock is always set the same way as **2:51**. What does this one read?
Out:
**9:03**
